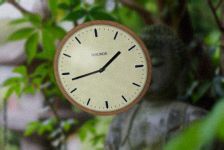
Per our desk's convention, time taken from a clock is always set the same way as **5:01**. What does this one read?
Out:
**1:43**
